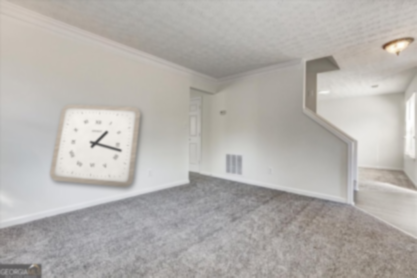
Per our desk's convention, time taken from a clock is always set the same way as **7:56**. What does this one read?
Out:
**1:17**
